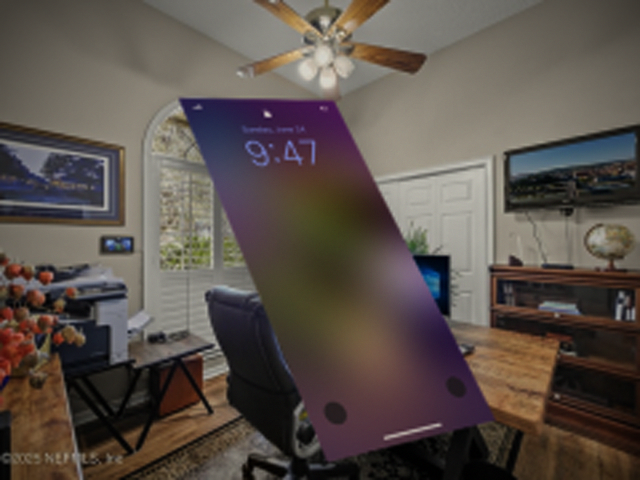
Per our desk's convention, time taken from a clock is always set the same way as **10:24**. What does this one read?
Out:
**9:47**
